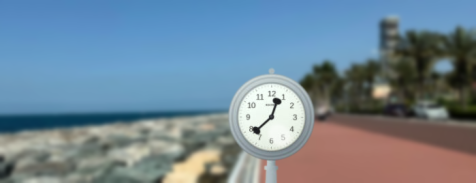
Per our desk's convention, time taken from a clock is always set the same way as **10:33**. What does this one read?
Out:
**12:38**
